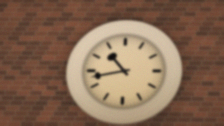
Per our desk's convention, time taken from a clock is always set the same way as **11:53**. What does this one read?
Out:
**10:43**
